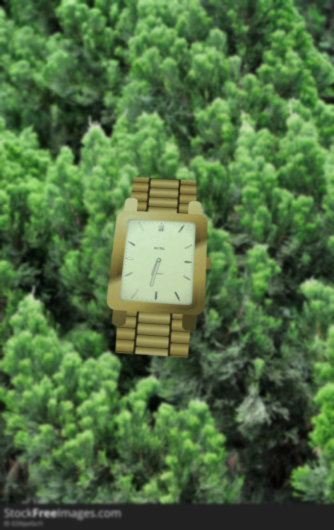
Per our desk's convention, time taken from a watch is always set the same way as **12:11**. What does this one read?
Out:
**6:32**
